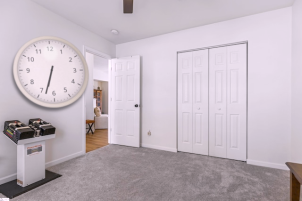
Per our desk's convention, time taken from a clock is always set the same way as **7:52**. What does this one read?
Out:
**6:33**
